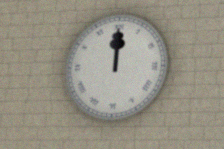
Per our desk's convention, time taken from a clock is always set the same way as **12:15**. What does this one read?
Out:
**12:00**
